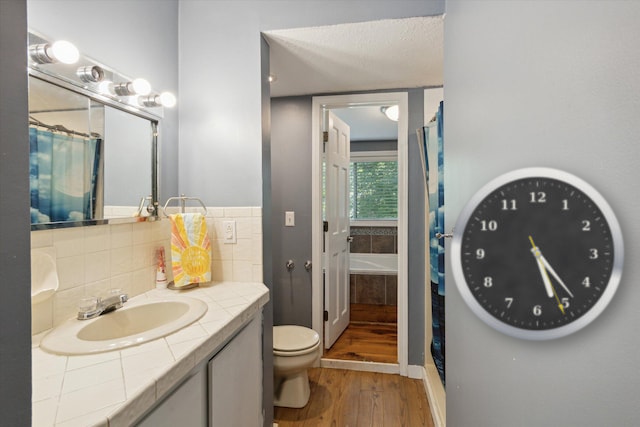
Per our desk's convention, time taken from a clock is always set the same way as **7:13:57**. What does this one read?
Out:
**5:23:26**
